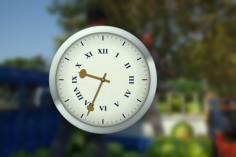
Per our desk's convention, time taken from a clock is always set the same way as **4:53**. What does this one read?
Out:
**9:34**
